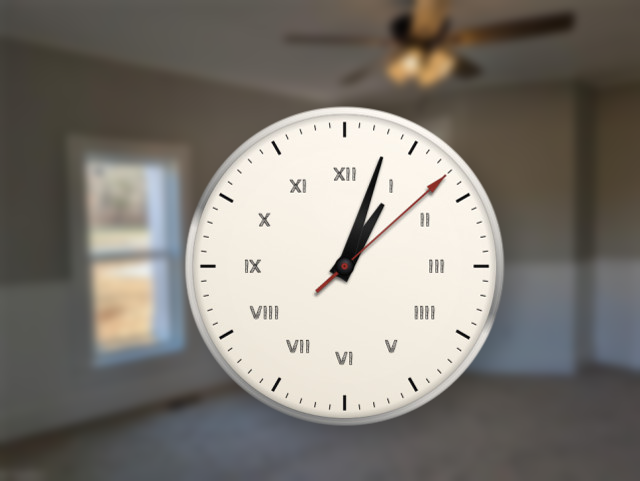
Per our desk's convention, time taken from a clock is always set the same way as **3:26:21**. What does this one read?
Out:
**1:03:08**
